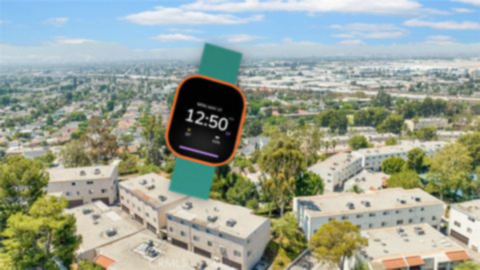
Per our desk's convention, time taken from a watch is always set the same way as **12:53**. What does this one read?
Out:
**12:50**
